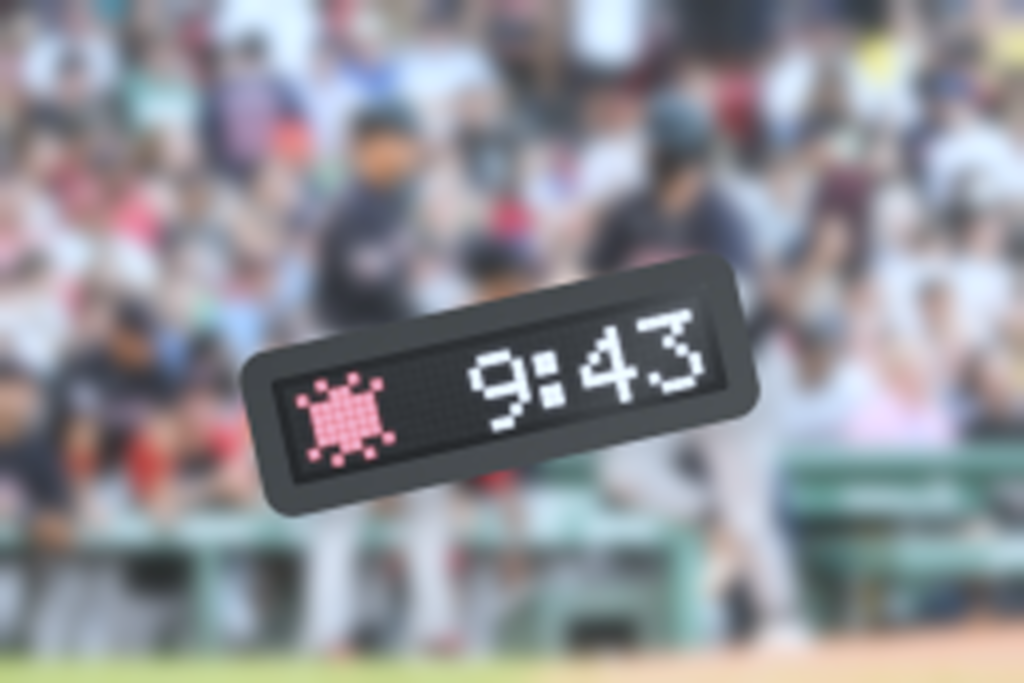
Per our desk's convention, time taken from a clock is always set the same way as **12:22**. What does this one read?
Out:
**9:43**
